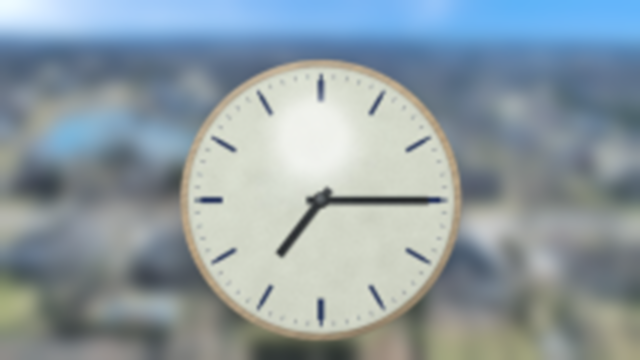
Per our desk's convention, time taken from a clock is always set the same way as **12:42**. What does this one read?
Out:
**7:15**
